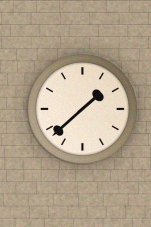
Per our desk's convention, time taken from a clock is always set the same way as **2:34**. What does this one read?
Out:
**1:38**
